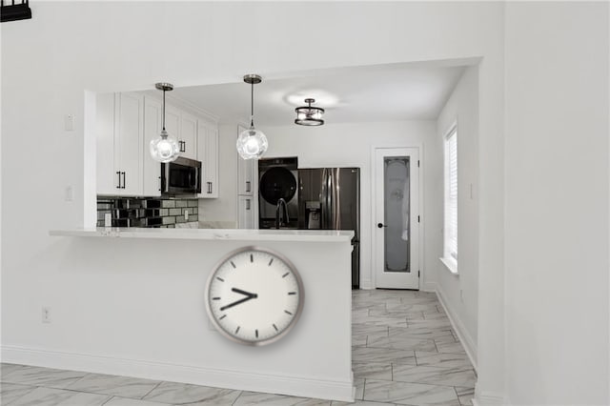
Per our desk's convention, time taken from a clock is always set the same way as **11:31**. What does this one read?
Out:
**9:42**
